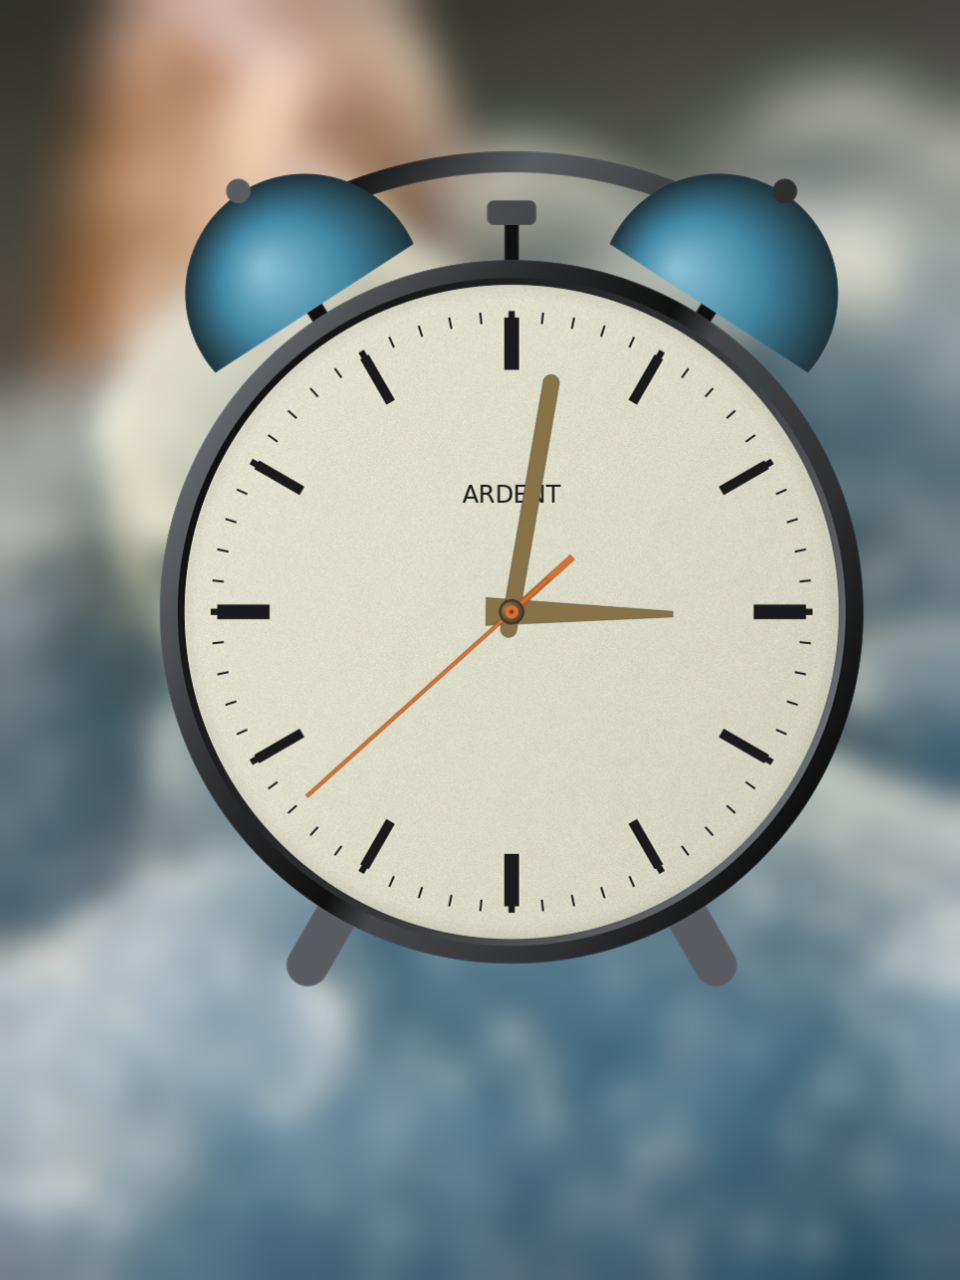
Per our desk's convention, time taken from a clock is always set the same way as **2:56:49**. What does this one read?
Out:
**3:01:38**
